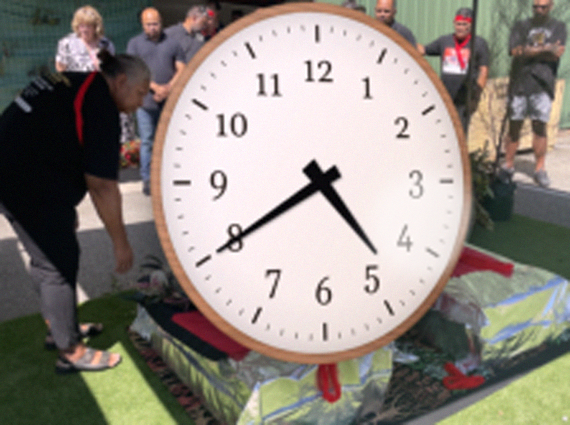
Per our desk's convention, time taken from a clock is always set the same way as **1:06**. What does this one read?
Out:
**4:40**
